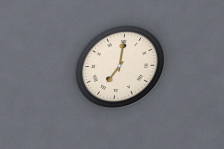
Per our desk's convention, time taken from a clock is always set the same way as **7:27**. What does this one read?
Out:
**7:00**
